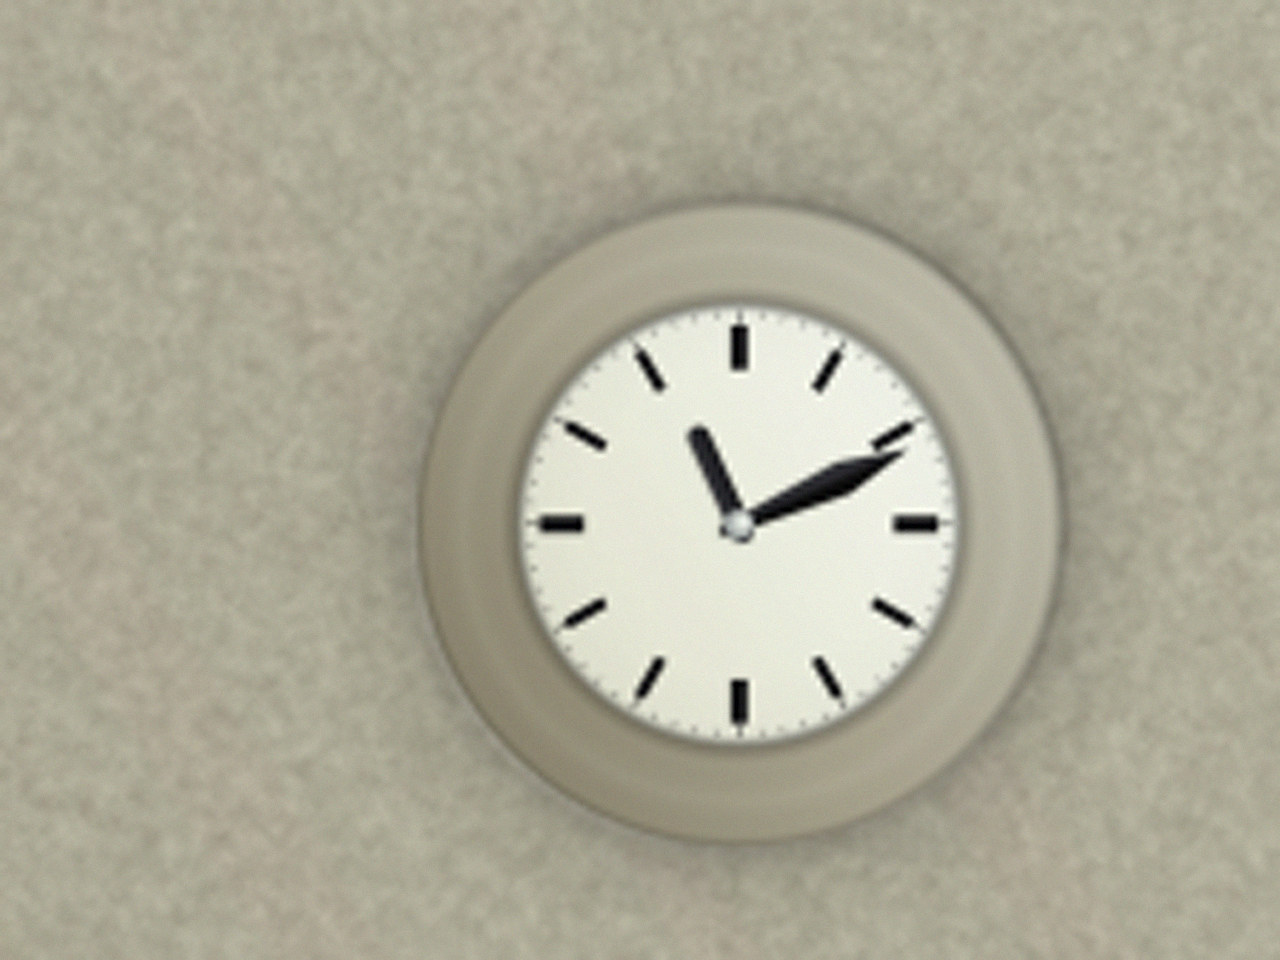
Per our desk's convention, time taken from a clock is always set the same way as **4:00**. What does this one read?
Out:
**11:11**
